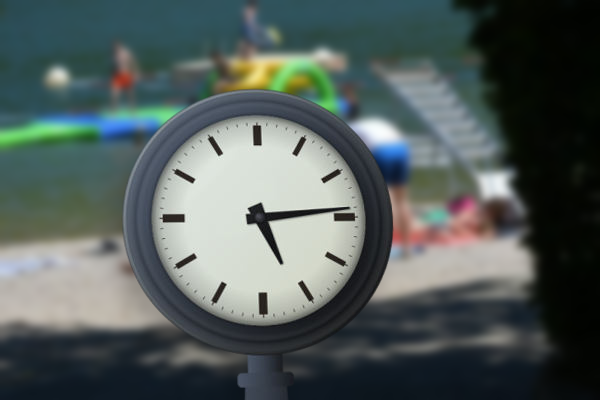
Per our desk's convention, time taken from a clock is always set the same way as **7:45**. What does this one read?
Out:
**5:14**
